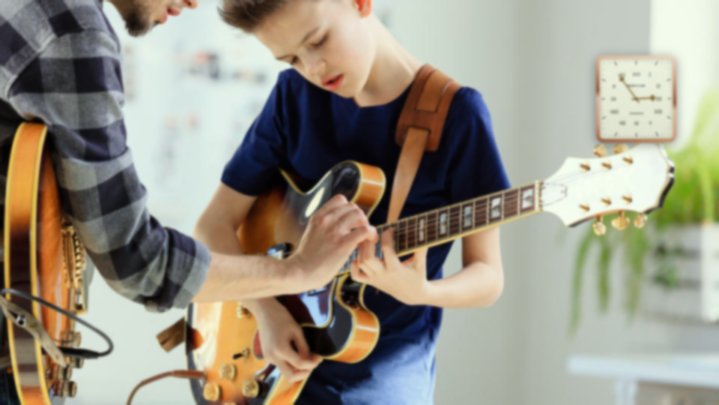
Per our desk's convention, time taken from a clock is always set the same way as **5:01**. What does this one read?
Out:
**2:54**
